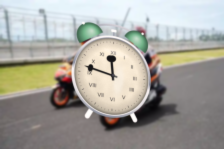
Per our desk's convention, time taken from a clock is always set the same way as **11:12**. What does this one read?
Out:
**11:47**
